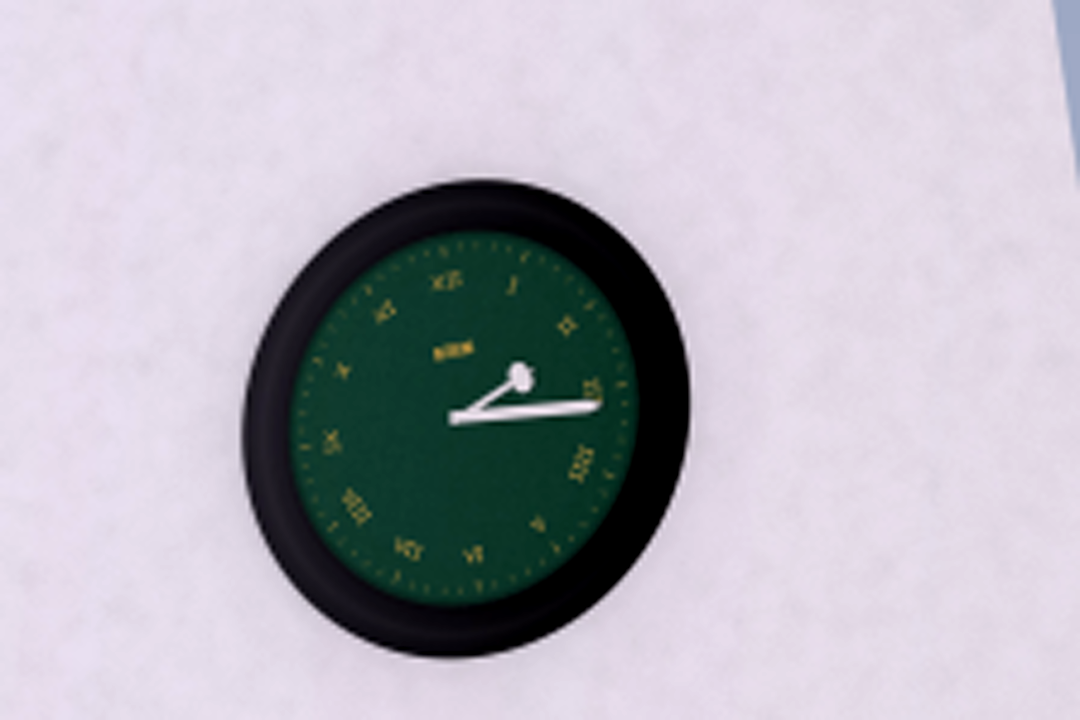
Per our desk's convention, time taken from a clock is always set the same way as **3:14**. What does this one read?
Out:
**2:16**
